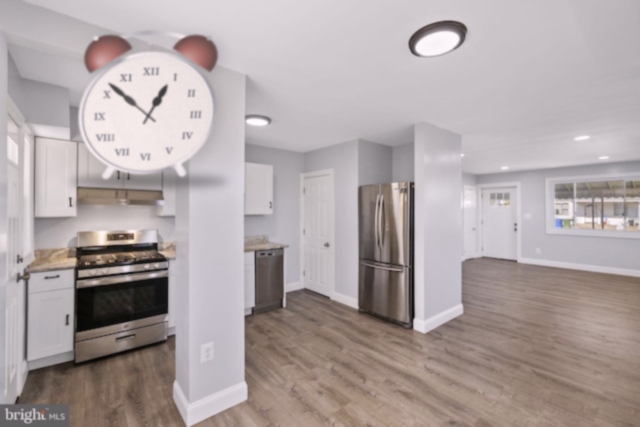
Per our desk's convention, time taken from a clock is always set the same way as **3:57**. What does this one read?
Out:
**12:52**
